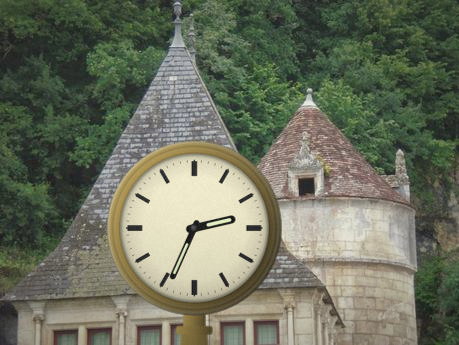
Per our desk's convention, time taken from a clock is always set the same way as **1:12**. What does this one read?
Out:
**2:34**
